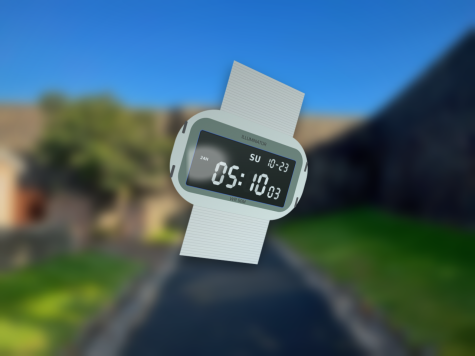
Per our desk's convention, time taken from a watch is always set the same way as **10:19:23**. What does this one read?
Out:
**5:10:03**
